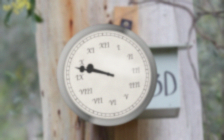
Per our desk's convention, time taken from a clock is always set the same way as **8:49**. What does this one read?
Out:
**9:48**
